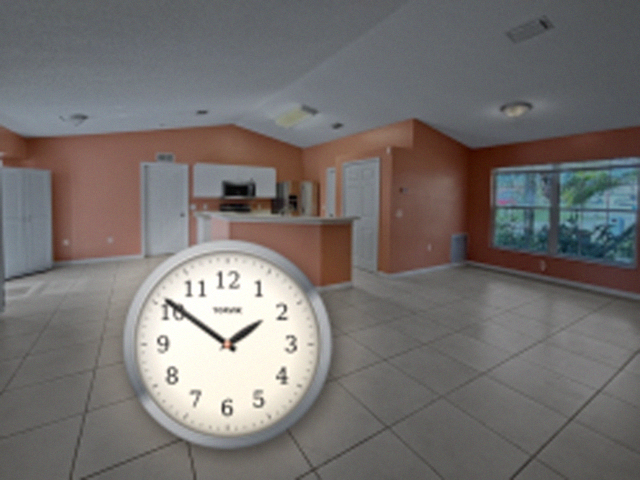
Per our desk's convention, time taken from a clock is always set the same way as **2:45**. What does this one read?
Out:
**1:51**
